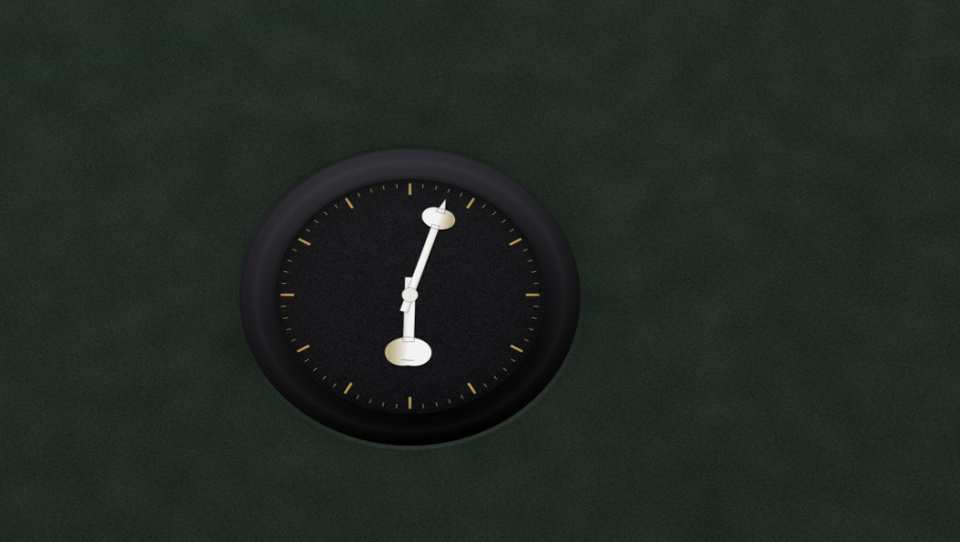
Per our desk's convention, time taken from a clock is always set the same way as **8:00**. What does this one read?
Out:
**6:03**
